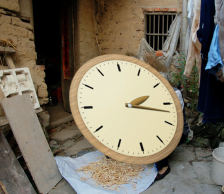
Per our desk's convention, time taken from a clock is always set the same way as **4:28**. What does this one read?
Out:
**2:17**
